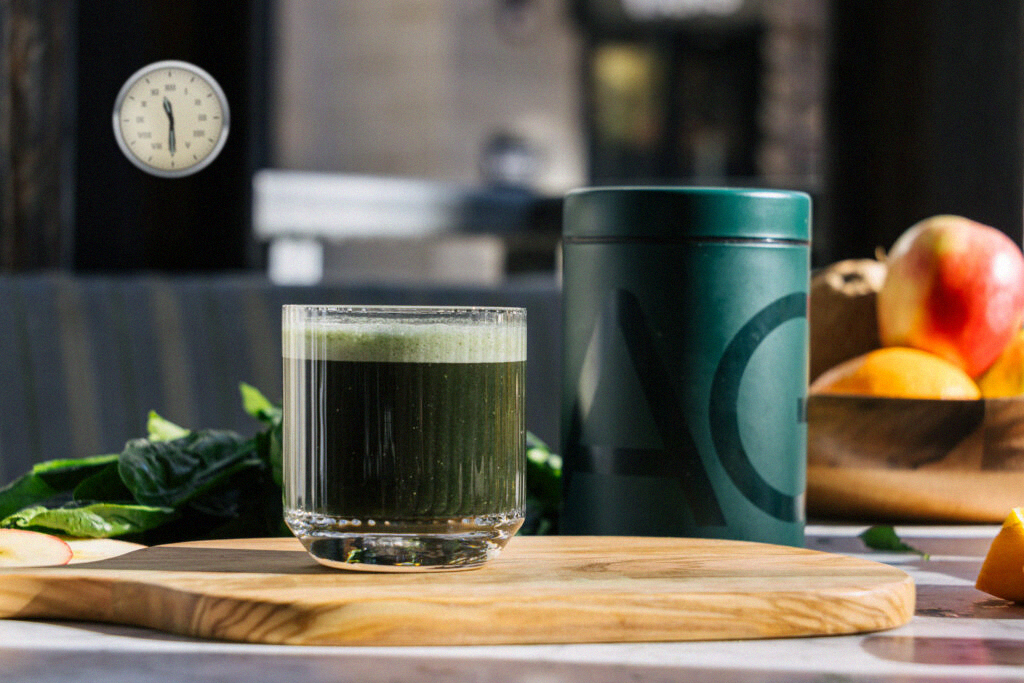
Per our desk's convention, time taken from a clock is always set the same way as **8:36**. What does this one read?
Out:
**11:30**
